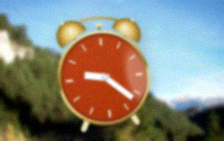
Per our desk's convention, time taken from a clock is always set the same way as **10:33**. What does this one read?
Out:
**9:22**
